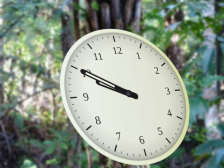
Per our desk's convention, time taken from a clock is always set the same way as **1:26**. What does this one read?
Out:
**9:50**
